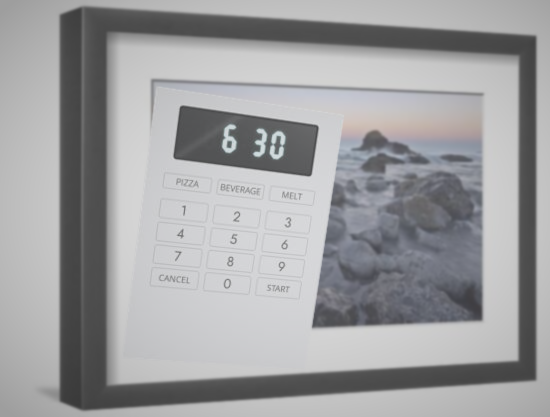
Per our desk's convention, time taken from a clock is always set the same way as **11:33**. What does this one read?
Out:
**6:30**
